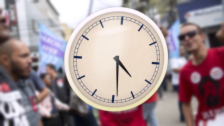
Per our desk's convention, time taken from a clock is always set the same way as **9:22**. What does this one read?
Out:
**4:29**
